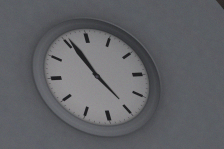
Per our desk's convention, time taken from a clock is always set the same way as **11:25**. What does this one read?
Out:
**4:56**
